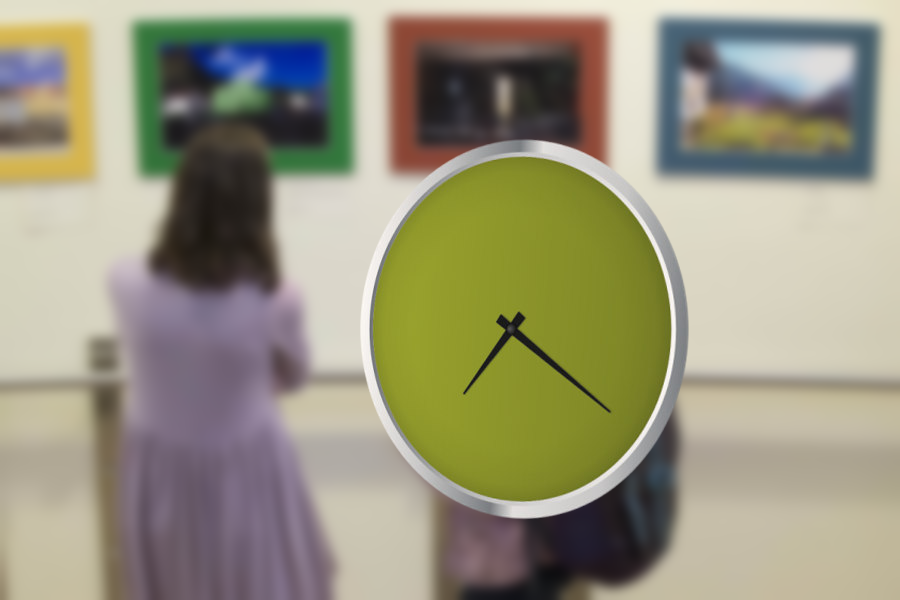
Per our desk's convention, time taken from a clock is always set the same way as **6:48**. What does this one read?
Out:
**7:21**
